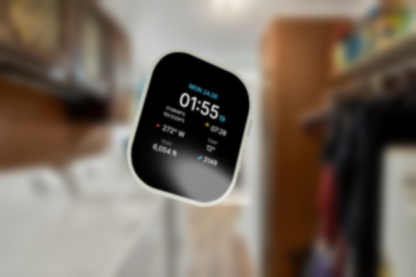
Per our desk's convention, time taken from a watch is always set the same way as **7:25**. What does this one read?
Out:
**1:55**
